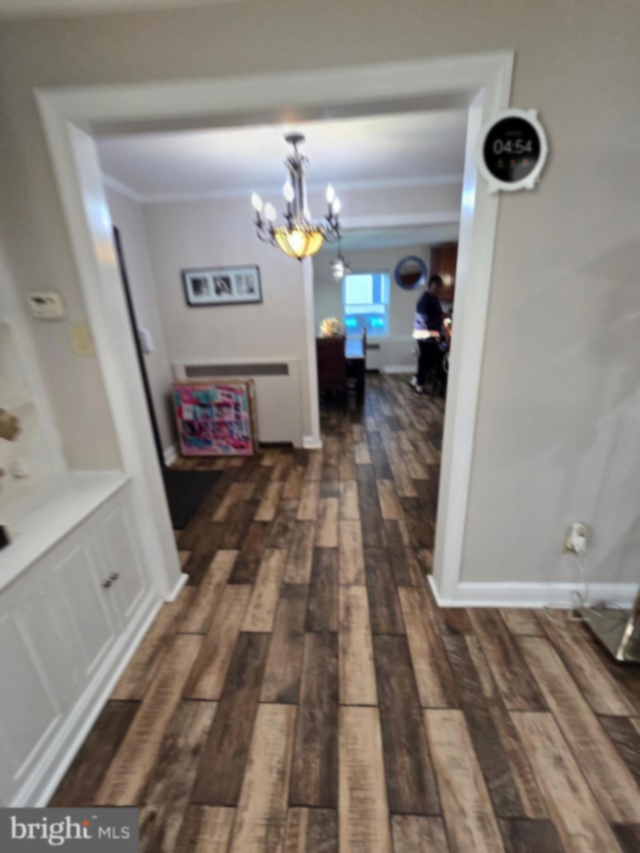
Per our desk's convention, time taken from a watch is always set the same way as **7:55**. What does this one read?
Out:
**4:54**
